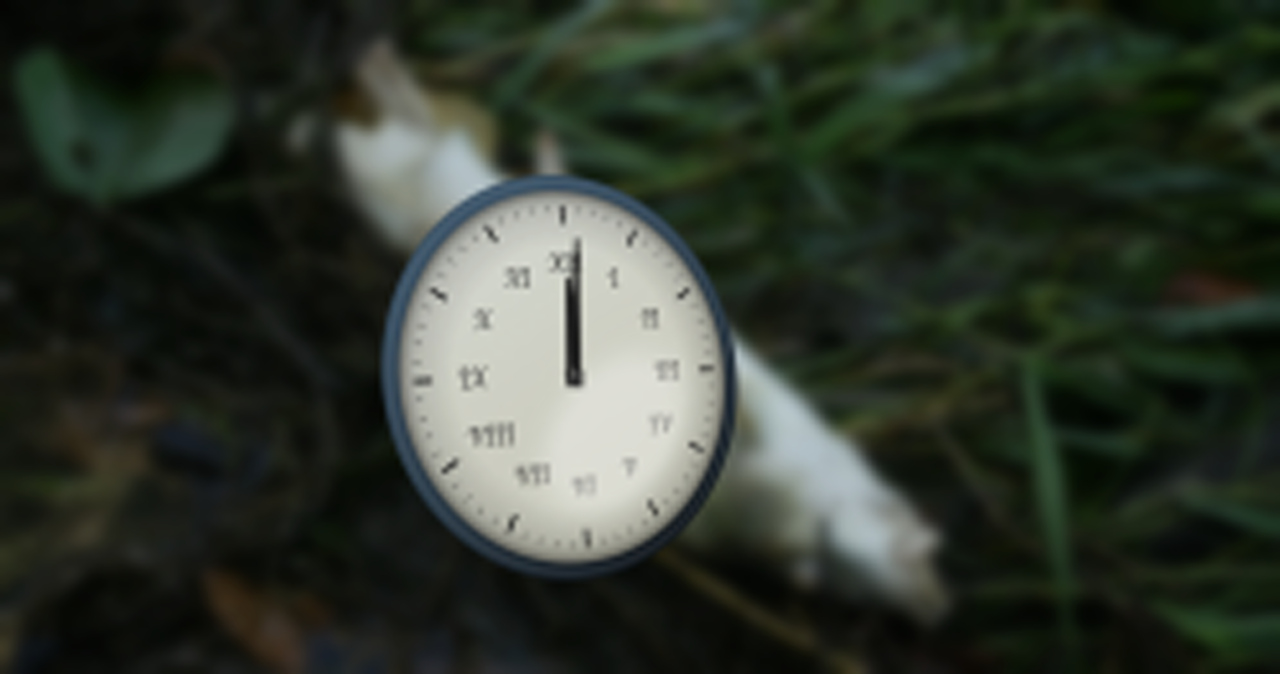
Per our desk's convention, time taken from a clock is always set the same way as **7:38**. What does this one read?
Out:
**12:01**
